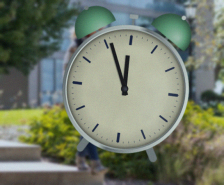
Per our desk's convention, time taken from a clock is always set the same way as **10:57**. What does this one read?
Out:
**11:56**
